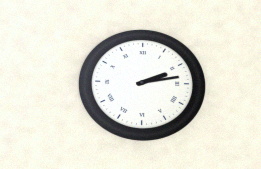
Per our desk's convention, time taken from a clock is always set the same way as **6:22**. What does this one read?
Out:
**2:13**
